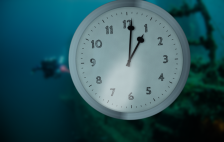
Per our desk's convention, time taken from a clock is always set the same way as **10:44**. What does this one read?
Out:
**1:01**
